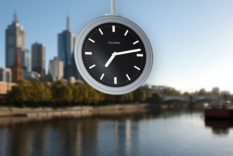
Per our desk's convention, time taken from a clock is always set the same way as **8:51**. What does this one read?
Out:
**7:13**
